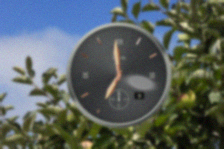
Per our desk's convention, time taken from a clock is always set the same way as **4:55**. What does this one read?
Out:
**6:59**
